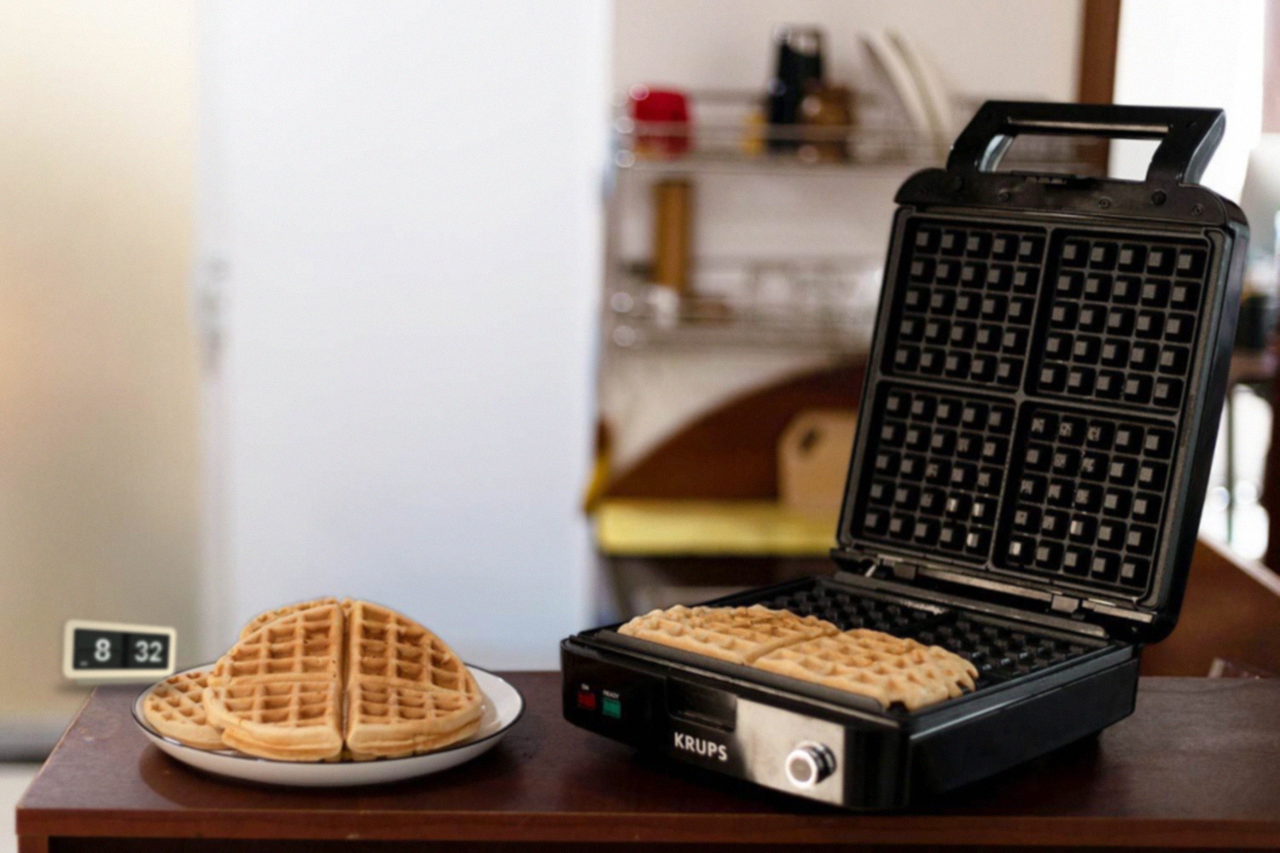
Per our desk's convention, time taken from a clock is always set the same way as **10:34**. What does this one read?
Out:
**8:32**
